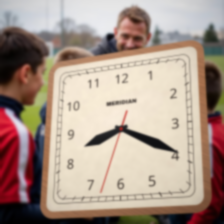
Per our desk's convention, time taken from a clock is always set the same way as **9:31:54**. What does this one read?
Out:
**8:19:33**
